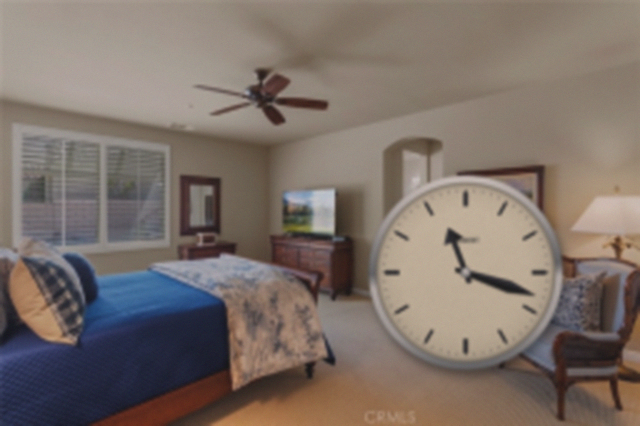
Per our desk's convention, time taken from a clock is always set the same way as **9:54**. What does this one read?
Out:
**11:18**
